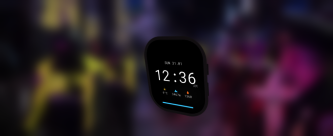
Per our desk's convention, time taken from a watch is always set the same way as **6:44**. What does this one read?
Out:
**12:36**
